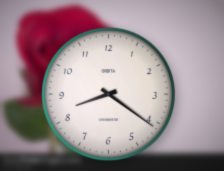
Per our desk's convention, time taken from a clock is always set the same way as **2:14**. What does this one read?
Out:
**8:21**
